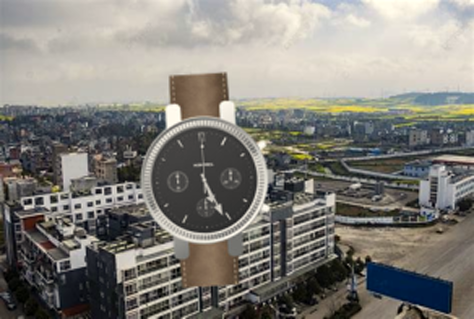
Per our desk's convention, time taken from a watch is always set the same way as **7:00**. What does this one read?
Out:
**5:26**
